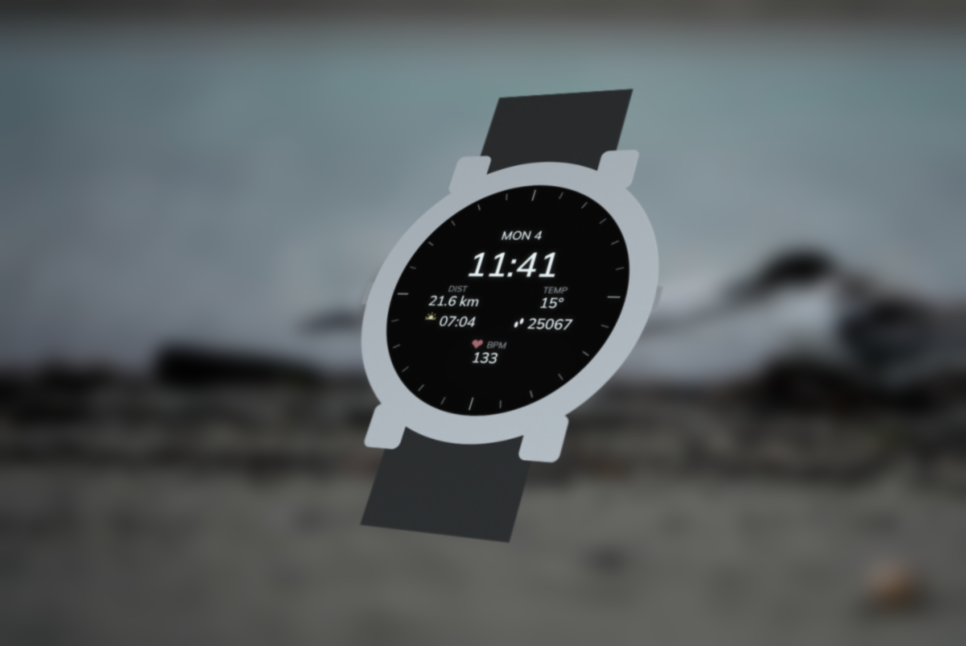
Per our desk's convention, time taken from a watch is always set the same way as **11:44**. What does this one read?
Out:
**11:41**
